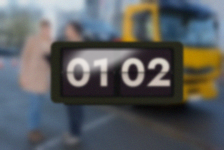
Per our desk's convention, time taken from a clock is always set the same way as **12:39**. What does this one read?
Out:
**1:02**
